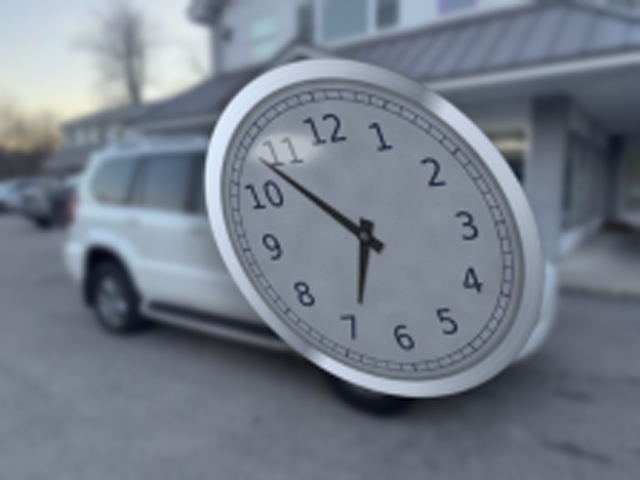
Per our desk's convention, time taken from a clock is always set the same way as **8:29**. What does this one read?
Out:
**6:53**
